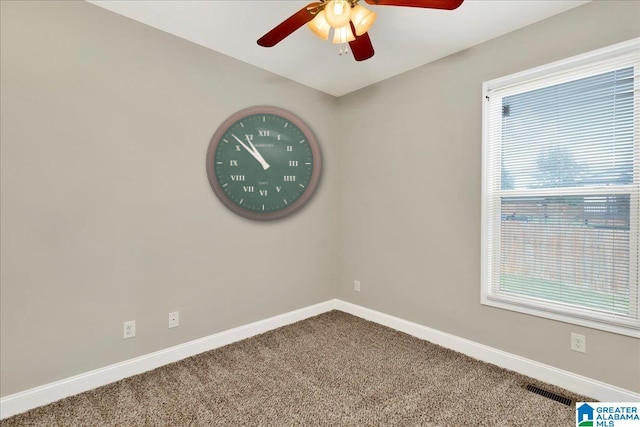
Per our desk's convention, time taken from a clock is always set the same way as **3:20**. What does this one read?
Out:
**10:52**
